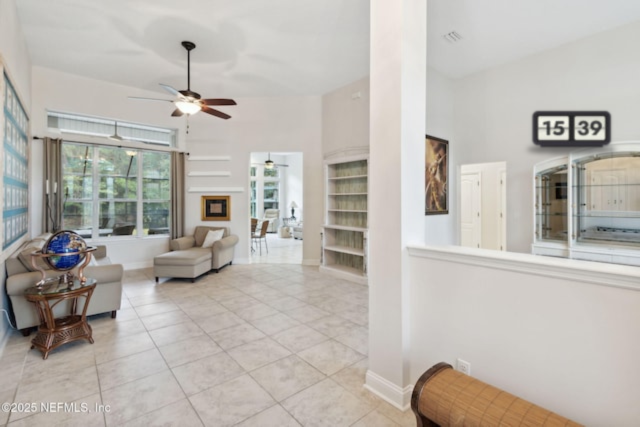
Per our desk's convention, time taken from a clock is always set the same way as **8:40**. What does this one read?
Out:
**15:39**
